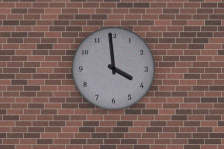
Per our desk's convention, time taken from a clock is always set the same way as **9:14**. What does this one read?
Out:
**3:59**
